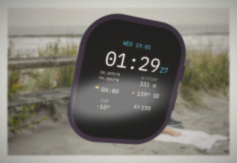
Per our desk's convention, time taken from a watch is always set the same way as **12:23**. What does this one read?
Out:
**1:29**
